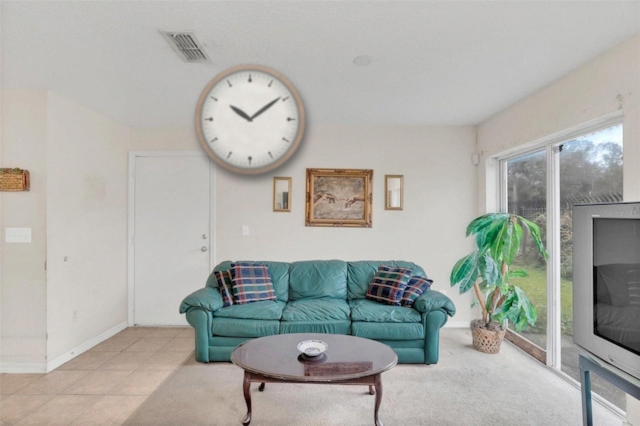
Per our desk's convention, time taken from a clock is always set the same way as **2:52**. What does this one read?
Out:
**10:09**
